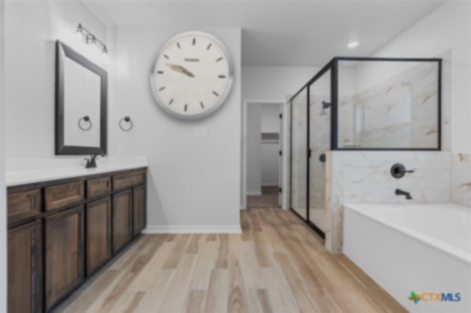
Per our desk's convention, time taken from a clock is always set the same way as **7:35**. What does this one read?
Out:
**9:48**
